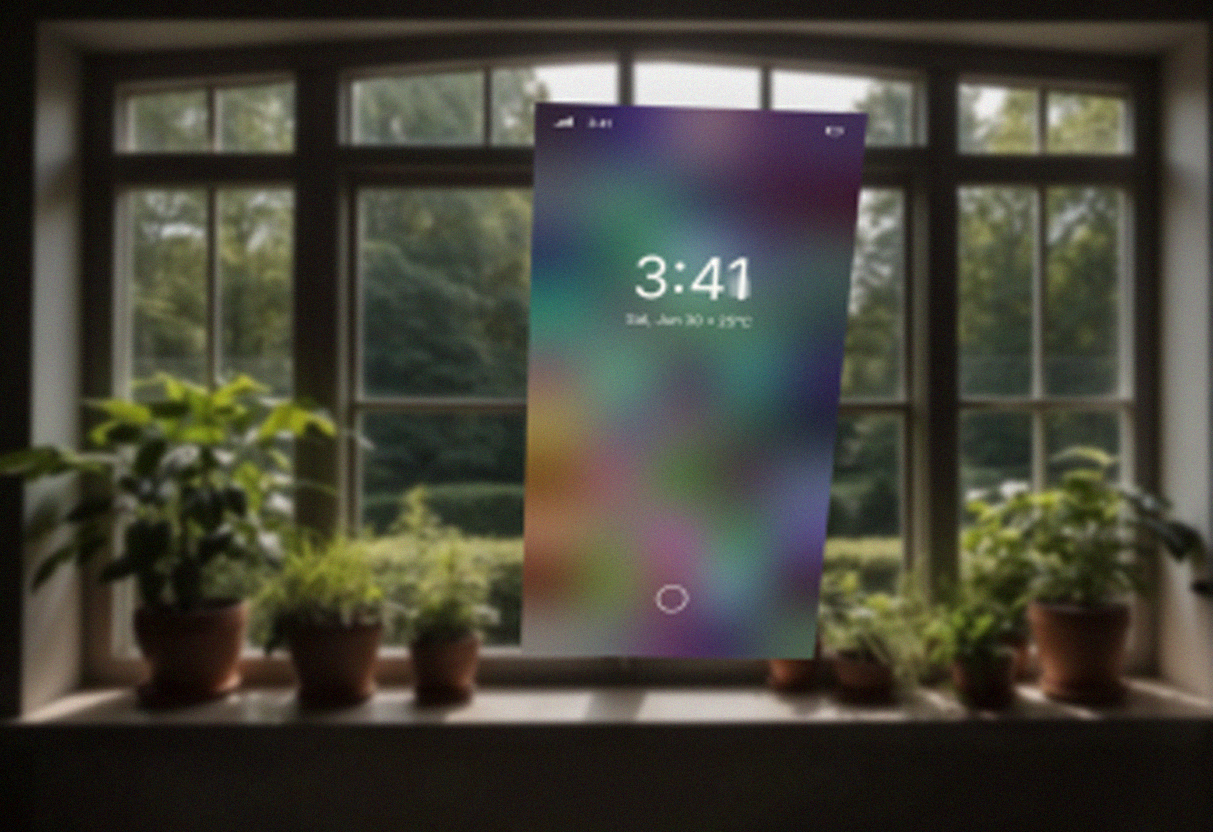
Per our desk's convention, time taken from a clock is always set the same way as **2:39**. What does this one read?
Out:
**3:41**
